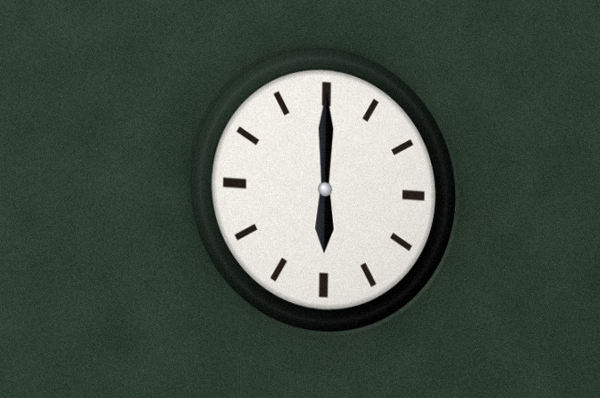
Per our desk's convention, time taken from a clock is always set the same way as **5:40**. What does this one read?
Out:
**6:00**
